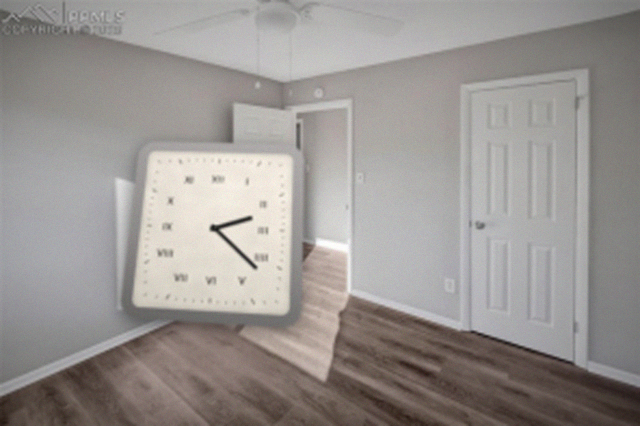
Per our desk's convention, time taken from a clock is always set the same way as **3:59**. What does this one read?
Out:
**2:22**
